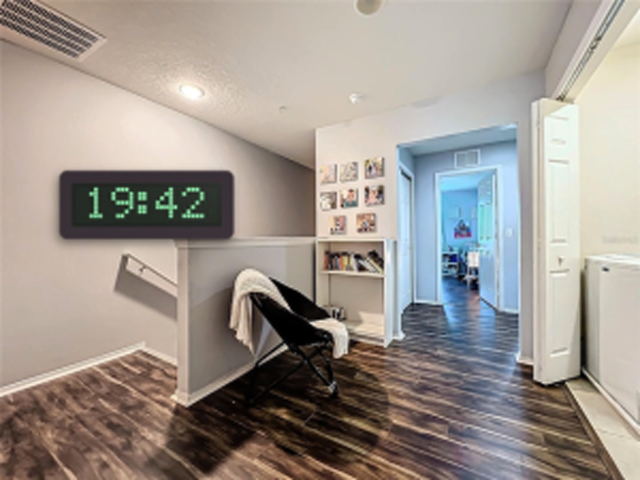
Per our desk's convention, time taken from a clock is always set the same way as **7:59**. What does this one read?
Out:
**19:42**
